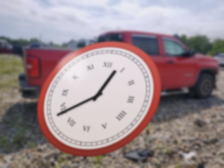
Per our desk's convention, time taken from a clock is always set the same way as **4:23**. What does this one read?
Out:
**12:39**
